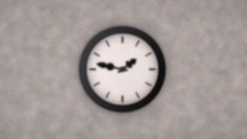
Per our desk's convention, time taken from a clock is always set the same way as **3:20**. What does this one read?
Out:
**1:47**
